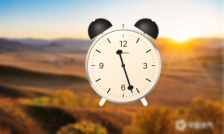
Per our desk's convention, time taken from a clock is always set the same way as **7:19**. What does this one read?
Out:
**11:27**
